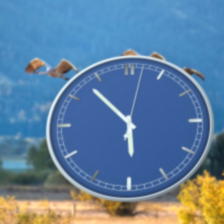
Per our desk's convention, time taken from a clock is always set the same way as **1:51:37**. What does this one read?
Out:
**5:53:02**
